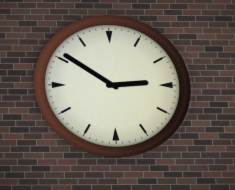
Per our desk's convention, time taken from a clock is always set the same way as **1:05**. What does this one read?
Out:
**2:51**
